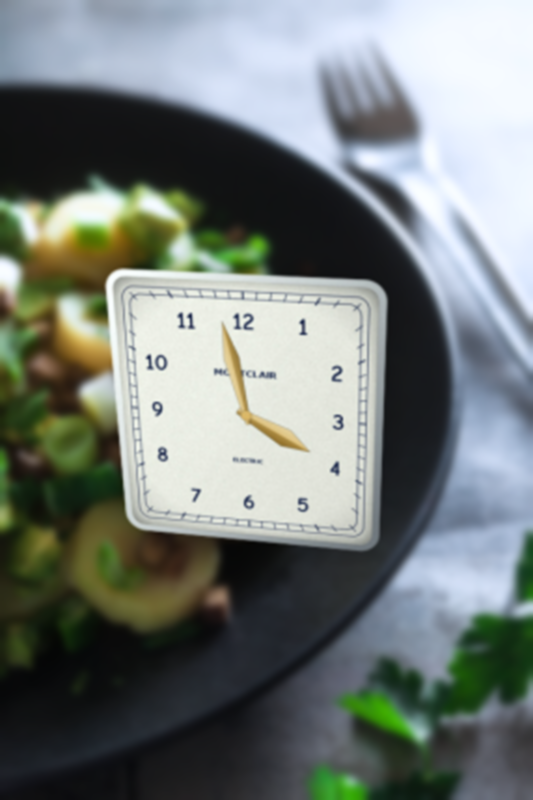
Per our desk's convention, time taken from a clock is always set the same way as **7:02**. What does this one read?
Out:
**3:58**
